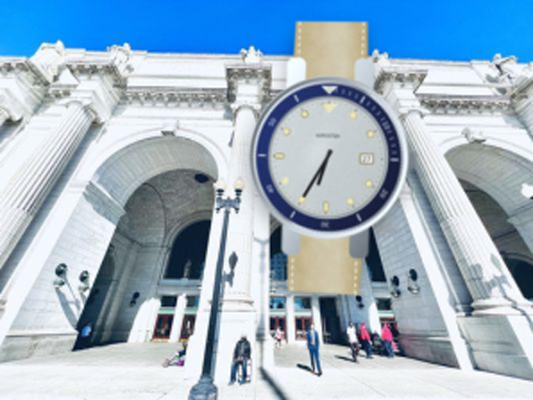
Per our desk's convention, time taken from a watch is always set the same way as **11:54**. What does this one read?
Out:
**6:35**
